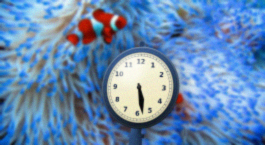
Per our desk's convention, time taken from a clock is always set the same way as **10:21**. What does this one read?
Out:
**5:28**
